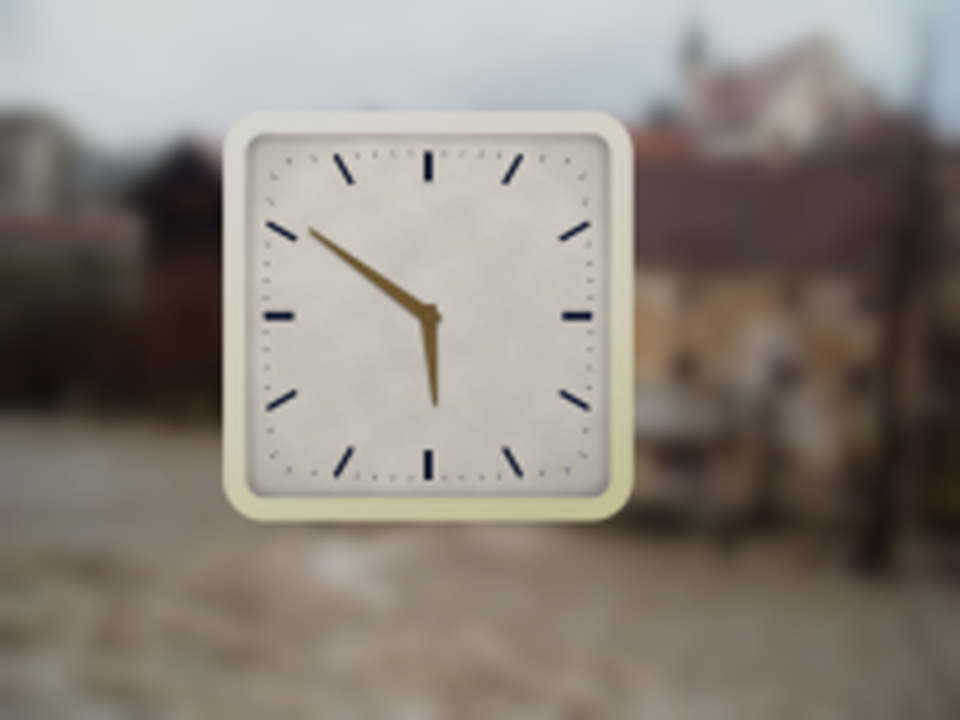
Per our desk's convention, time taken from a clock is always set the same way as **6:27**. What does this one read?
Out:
**5:51**
